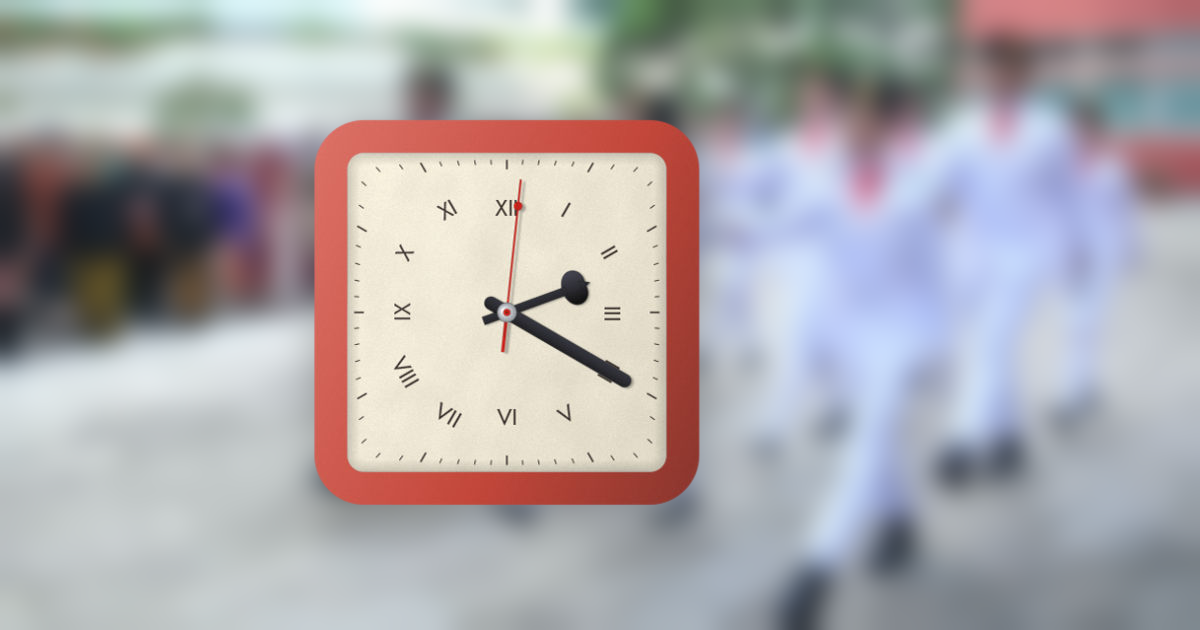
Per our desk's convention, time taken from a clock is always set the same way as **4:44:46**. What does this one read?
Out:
**2:20:01**
